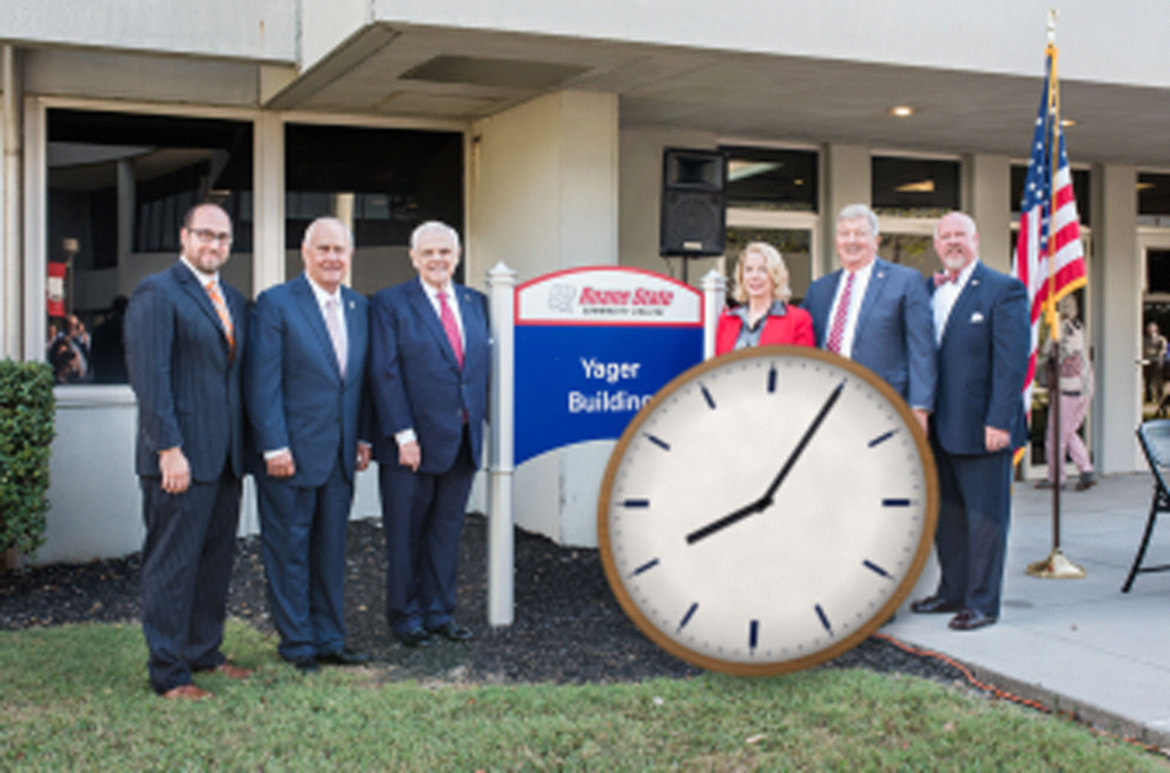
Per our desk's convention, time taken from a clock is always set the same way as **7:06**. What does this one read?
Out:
**8:05**
